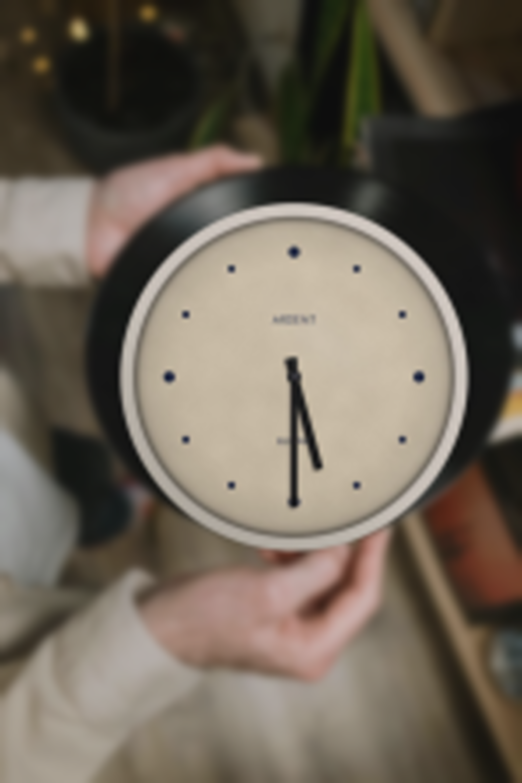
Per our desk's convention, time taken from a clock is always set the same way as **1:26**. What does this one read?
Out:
**5:30**
